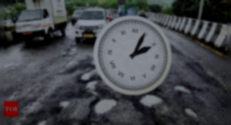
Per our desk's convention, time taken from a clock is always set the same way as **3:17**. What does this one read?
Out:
**2:04**
